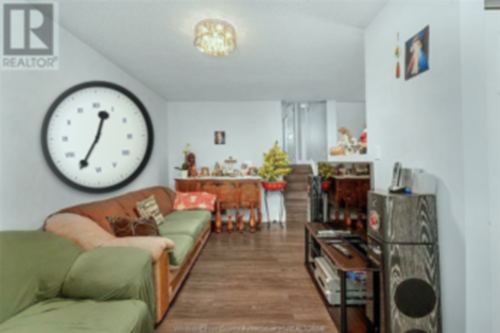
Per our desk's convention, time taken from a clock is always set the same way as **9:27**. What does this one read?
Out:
**12:35**
